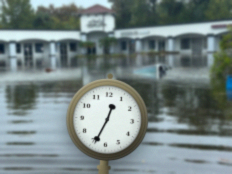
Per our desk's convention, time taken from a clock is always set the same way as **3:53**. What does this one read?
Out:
**12:34**
